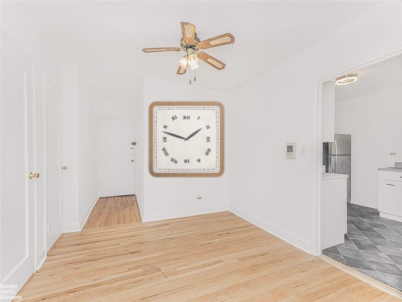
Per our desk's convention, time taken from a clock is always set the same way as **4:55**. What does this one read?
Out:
**1:48**
